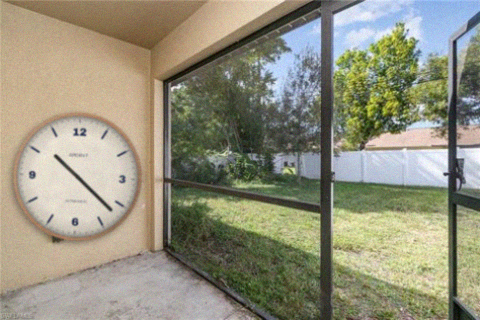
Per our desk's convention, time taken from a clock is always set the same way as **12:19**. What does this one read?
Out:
**10:22**
